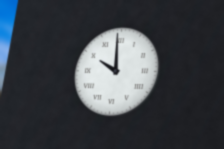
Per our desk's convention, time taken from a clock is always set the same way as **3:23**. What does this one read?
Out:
**9:59**
